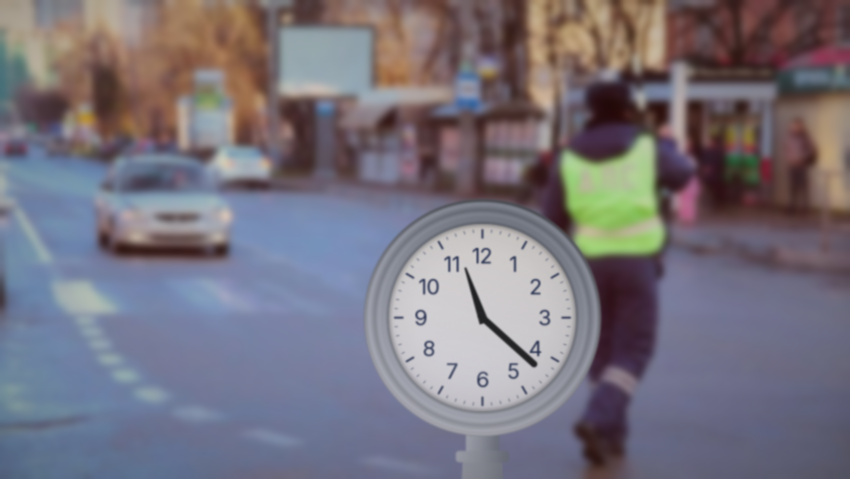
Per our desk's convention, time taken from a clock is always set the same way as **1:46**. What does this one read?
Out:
**11:22**
